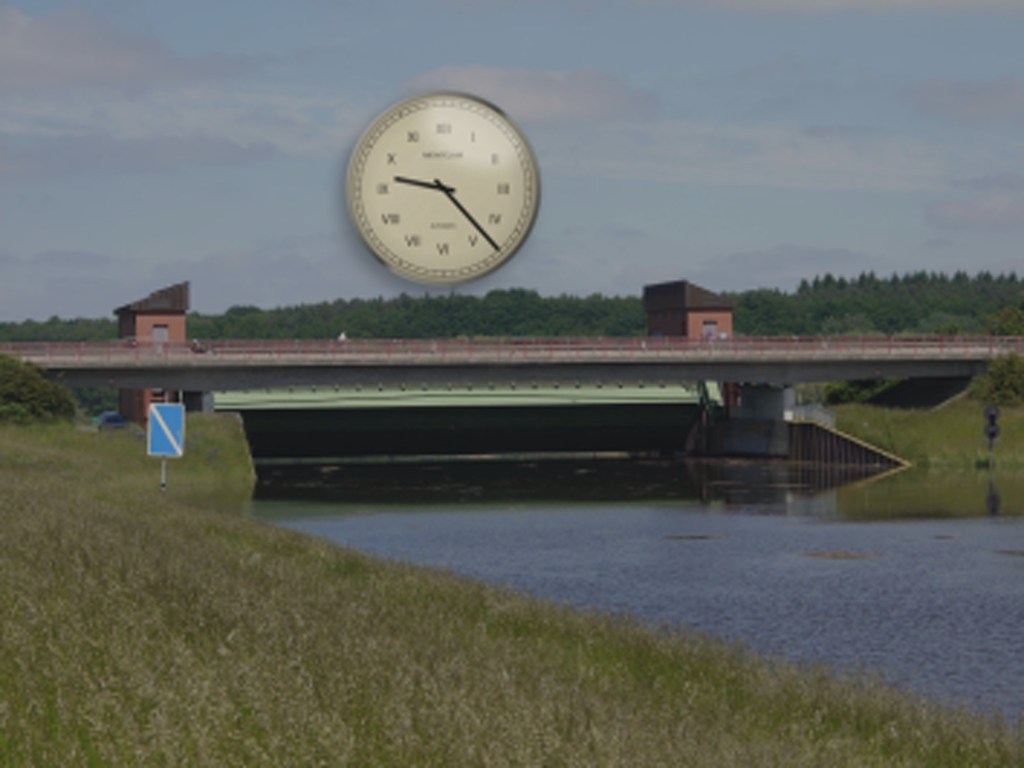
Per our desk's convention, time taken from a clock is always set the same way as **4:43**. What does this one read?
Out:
**9:23**
